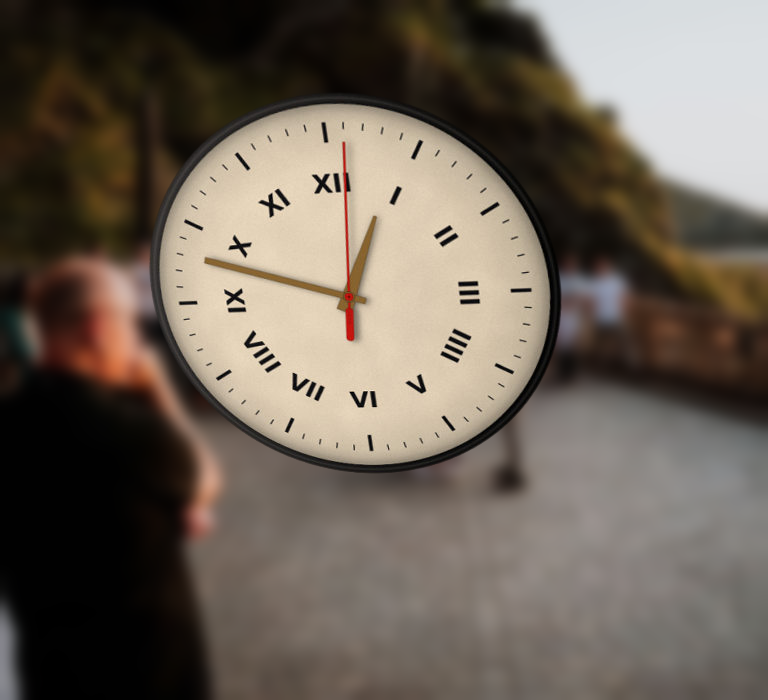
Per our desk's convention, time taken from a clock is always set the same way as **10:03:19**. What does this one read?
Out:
**12:48:01**
